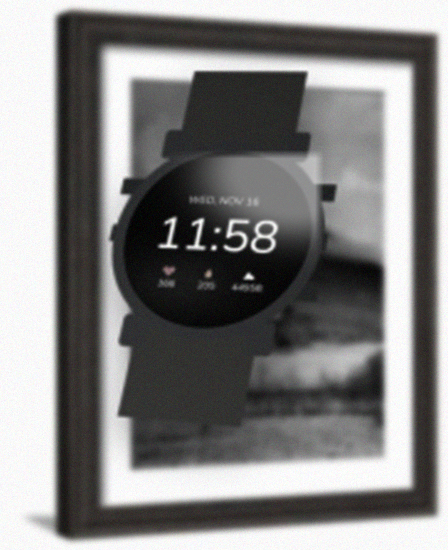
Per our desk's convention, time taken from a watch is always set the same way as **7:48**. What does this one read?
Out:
**11:58**
